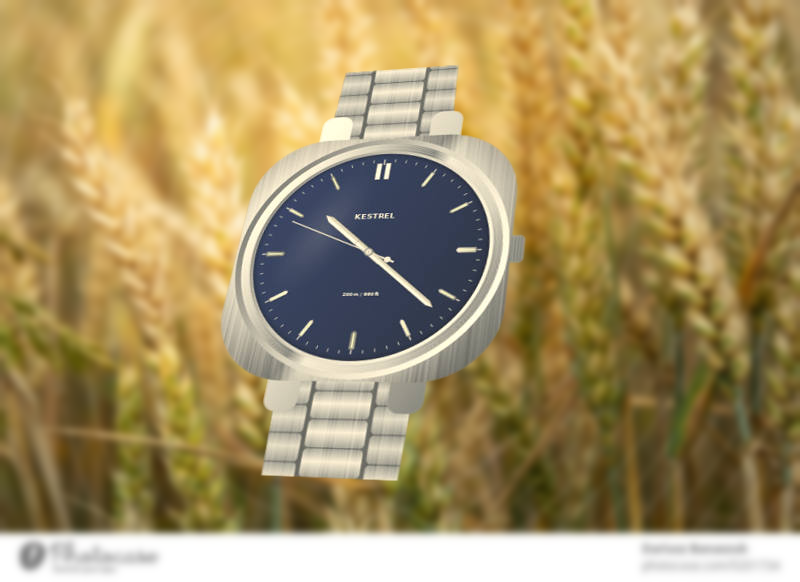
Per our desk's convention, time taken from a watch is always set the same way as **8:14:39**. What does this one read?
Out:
**10:21:49**
